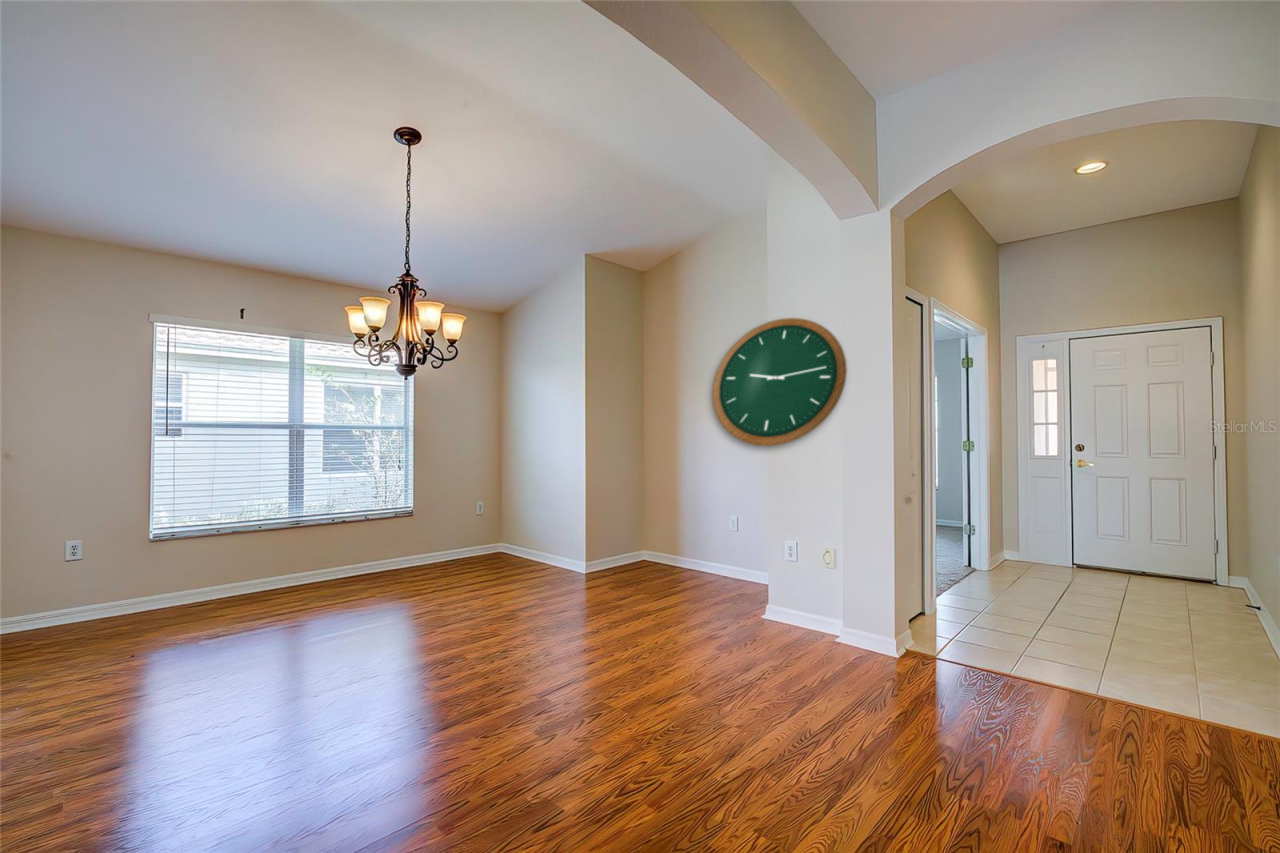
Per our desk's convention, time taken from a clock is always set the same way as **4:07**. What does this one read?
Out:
**9:13**
